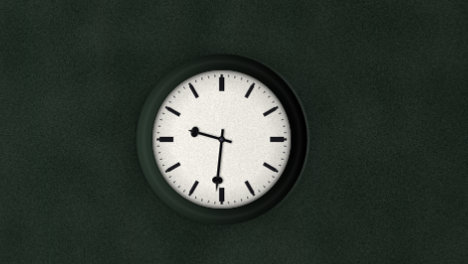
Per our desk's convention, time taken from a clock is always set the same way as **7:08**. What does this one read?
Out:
**9:31**
